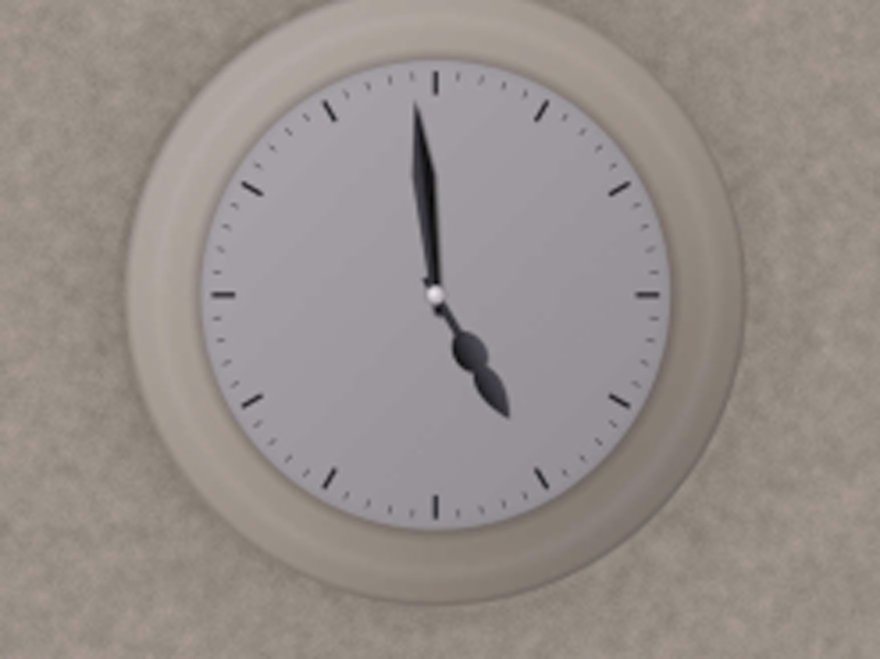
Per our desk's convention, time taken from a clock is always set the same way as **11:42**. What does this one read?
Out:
**4:59**
